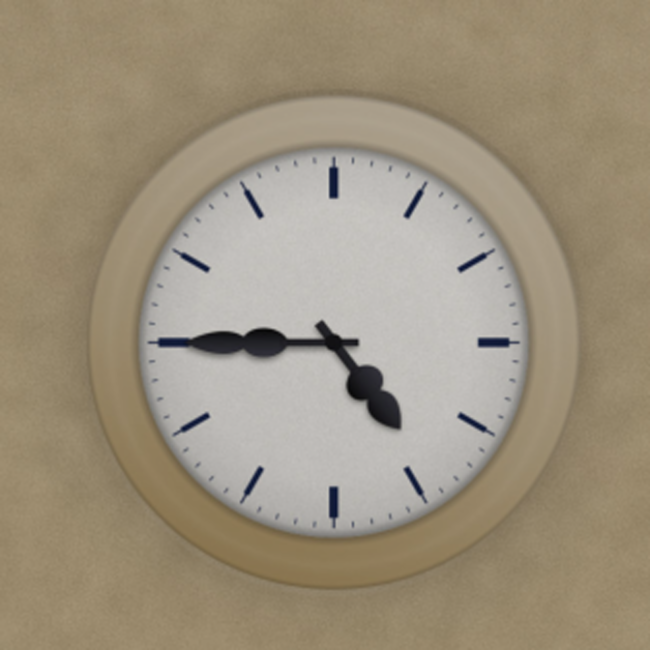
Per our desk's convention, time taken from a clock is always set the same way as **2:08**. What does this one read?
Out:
**4:45**
